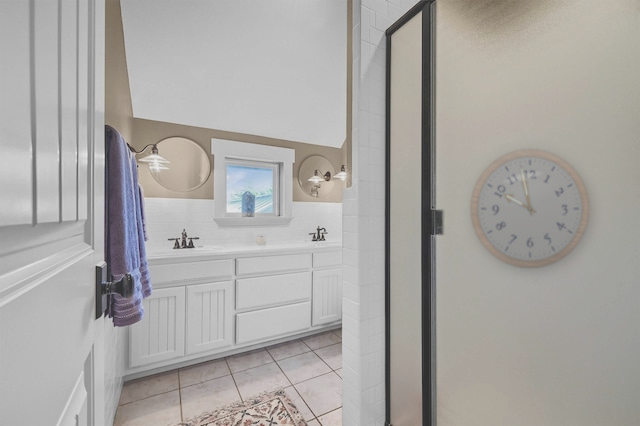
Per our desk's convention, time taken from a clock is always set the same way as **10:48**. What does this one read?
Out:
**9:58**
